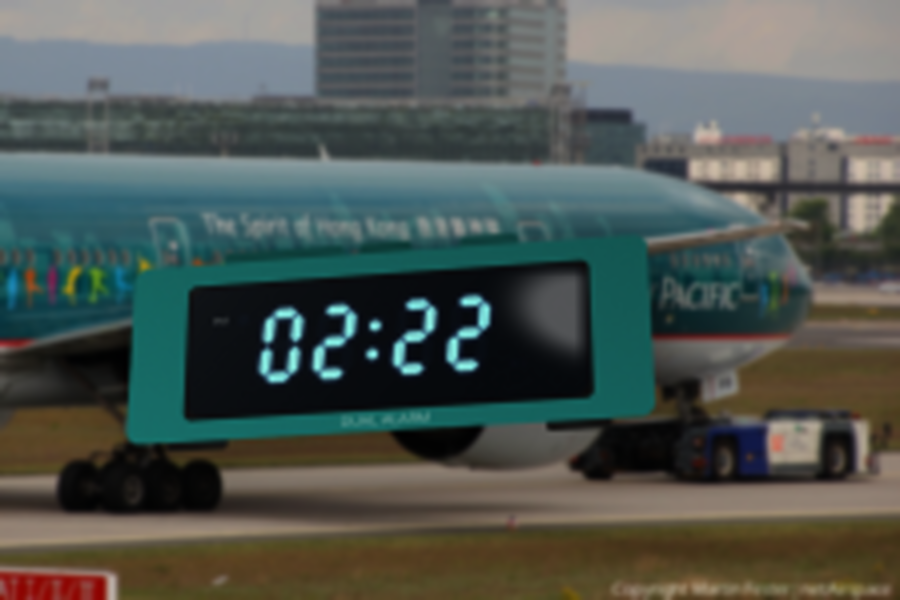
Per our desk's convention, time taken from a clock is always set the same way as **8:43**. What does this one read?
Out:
**2:22**
